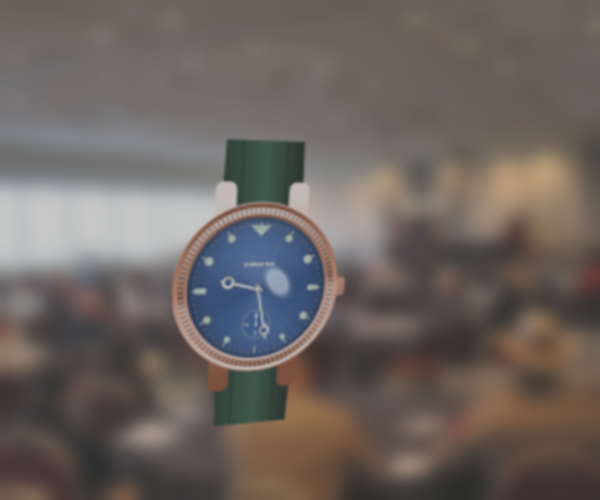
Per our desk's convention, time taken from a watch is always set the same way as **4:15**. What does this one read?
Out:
**9:28**
